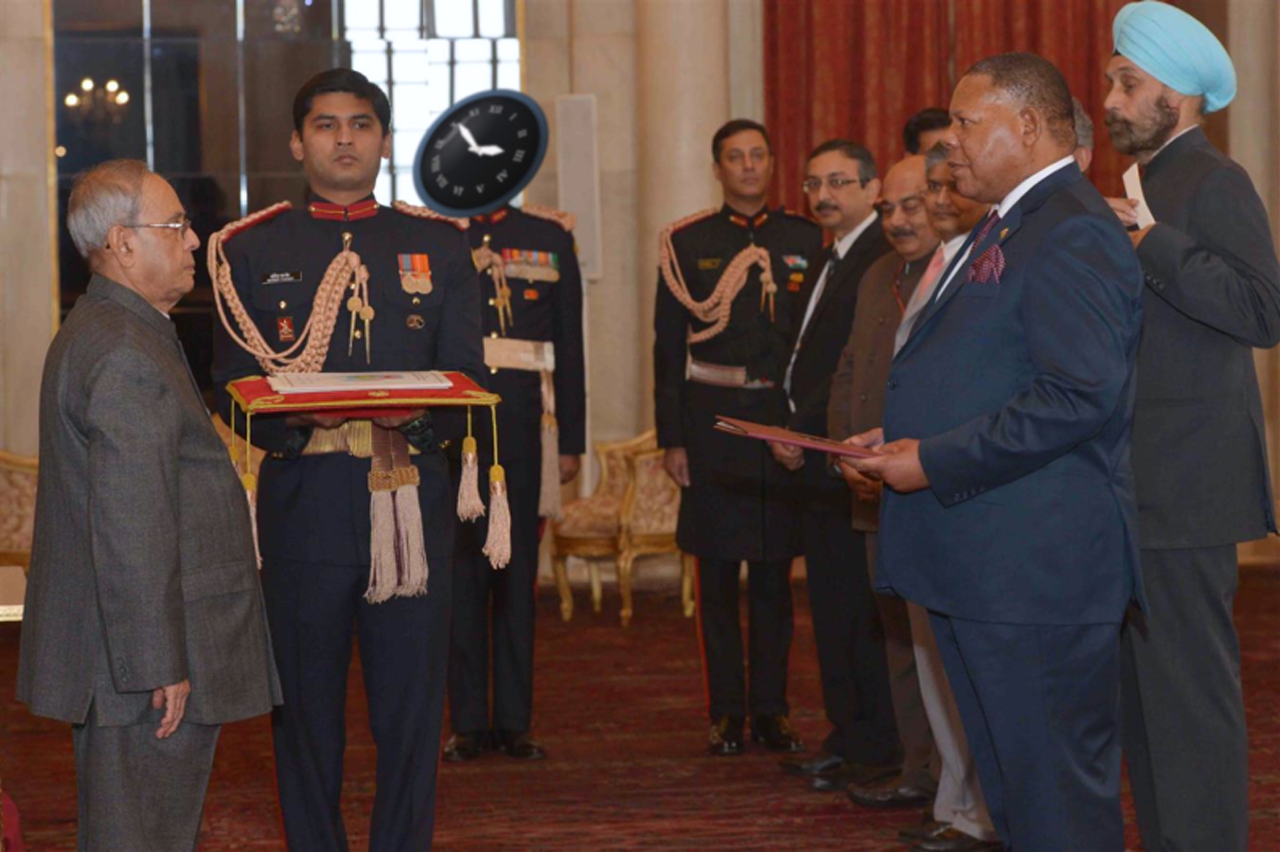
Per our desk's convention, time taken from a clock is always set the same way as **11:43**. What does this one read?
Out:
**2:51**
